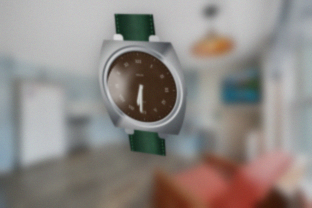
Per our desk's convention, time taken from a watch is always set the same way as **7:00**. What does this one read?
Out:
**6:31**
